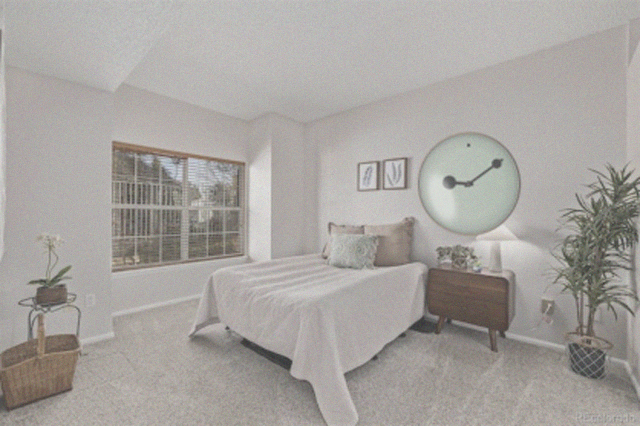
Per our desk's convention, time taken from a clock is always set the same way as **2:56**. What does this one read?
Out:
**9:09**
